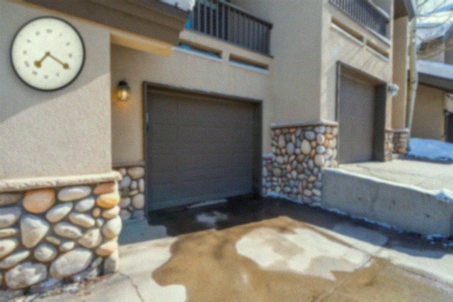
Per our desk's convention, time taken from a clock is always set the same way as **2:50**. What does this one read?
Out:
**7:20**
